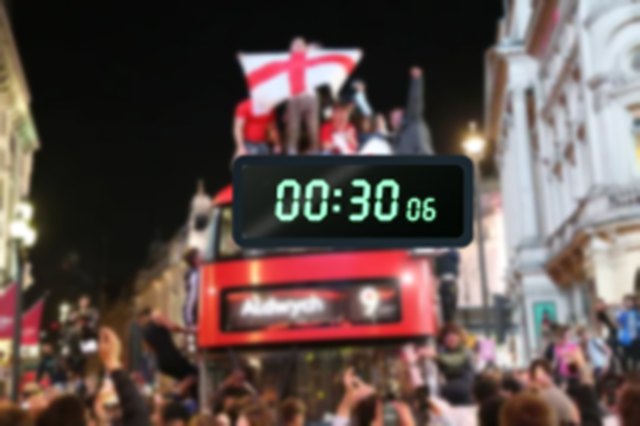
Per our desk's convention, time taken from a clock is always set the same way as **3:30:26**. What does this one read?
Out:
**0:30:06**
